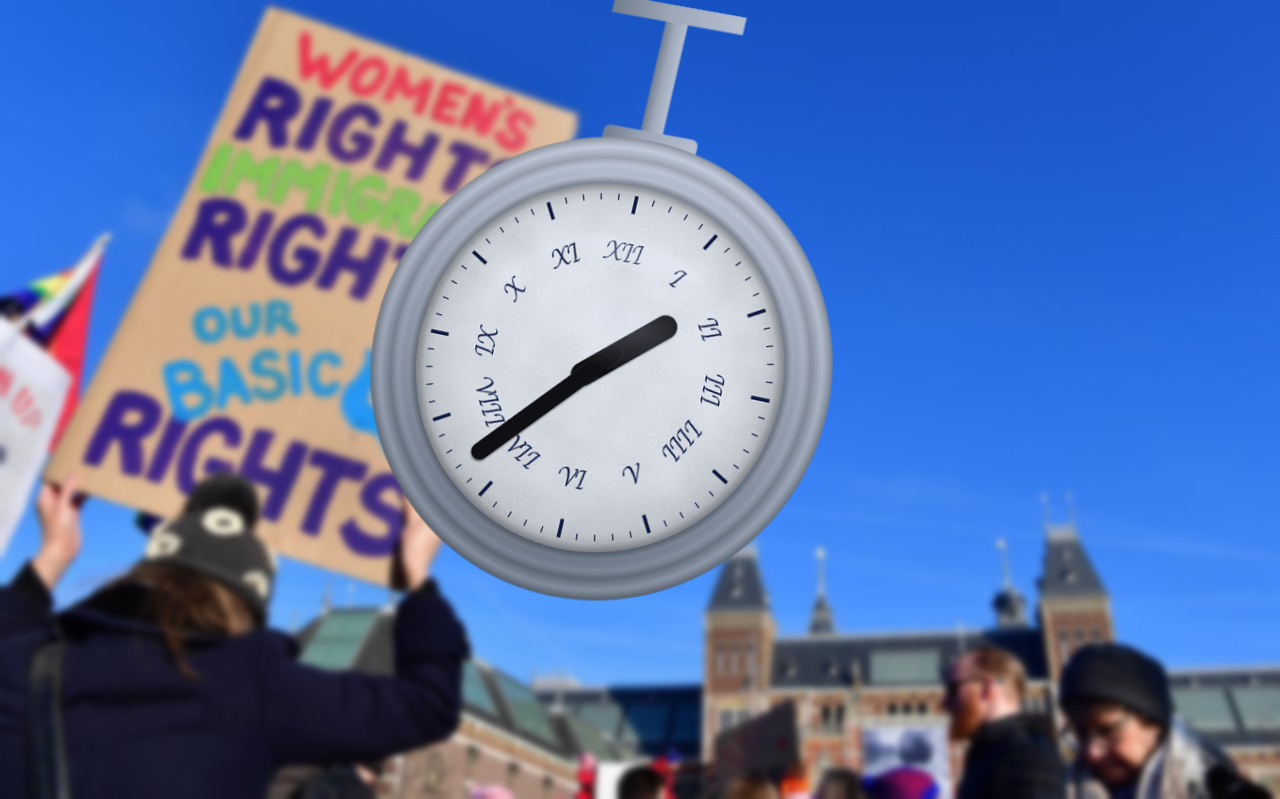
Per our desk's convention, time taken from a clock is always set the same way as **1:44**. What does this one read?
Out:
**1:37**
